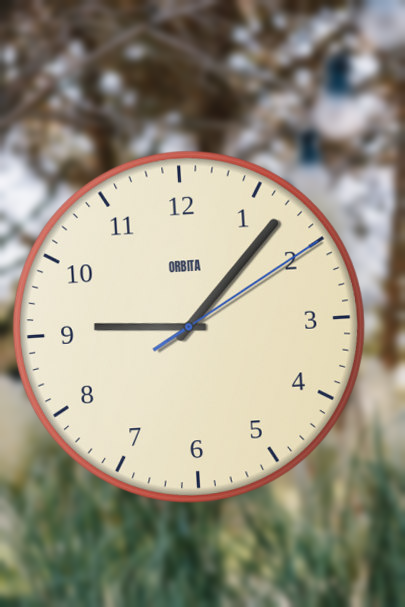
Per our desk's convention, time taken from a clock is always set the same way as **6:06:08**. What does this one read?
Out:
**9:07:10**
